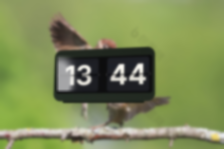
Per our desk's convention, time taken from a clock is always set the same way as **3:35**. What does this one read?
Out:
**13:44**
